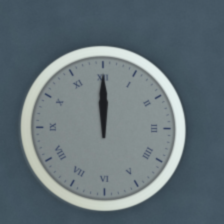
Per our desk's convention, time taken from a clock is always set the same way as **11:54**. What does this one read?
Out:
**12:00**
